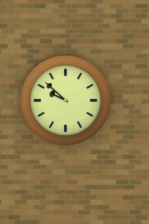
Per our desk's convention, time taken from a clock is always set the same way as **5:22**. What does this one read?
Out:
**9:52**
